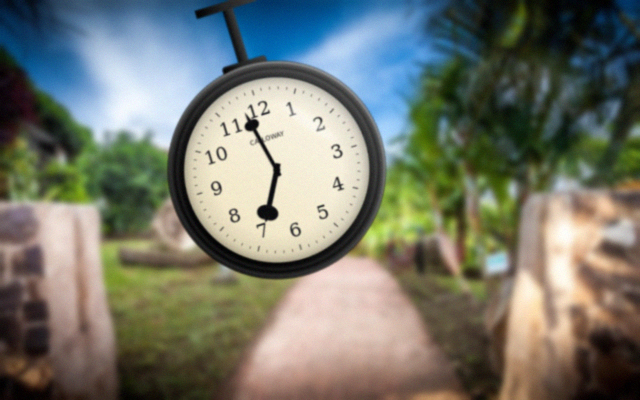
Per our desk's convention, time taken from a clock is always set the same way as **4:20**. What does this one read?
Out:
**6:58**
